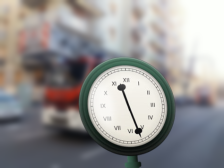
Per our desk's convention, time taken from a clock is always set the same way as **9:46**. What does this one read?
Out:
**11:27**
